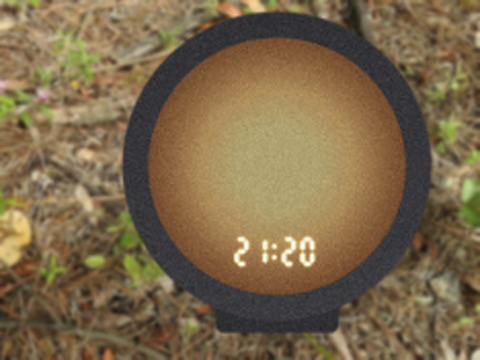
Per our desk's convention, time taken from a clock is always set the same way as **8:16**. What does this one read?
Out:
**21:20**
